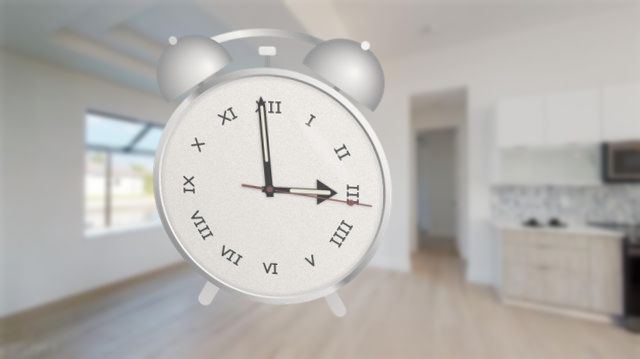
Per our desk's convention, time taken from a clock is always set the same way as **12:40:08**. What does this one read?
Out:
**2:59:16**
